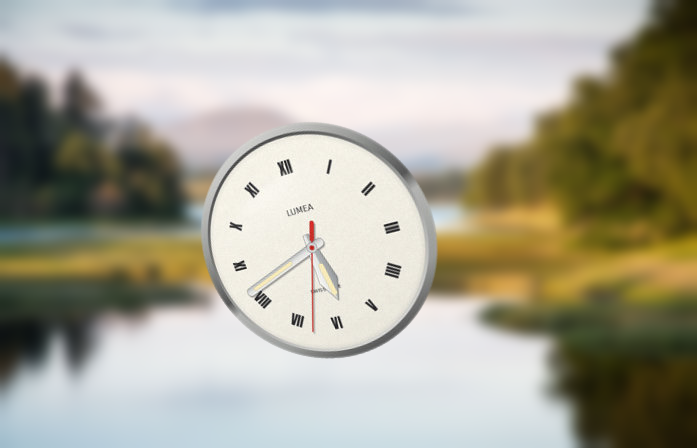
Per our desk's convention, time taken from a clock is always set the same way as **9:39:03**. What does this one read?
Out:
**5:41:33**
